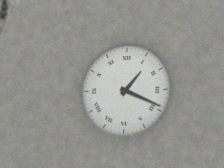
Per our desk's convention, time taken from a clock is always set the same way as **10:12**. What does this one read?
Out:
**1:19**
